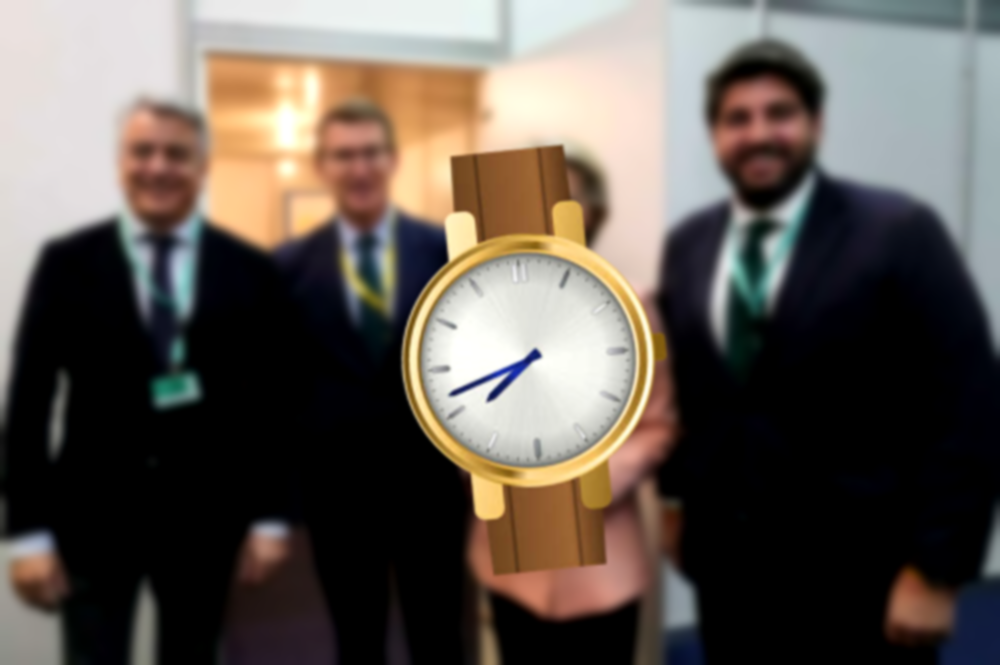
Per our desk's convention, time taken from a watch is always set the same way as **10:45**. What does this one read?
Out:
**7:42**
